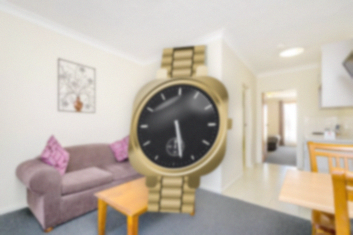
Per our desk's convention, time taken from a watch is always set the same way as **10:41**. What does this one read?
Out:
**5:28**
